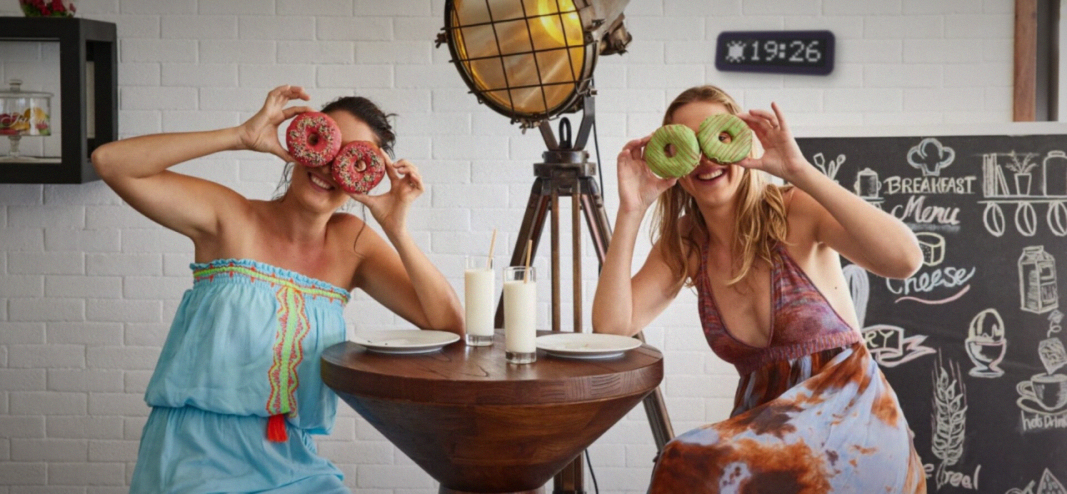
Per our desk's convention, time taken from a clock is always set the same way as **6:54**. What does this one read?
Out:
**19:26**
